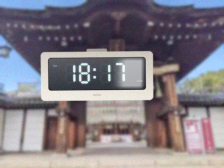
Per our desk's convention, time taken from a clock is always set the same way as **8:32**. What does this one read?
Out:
**18:17**
